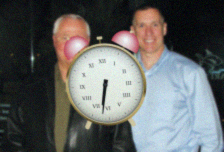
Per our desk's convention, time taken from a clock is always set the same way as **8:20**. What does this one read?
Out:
**6:32**
